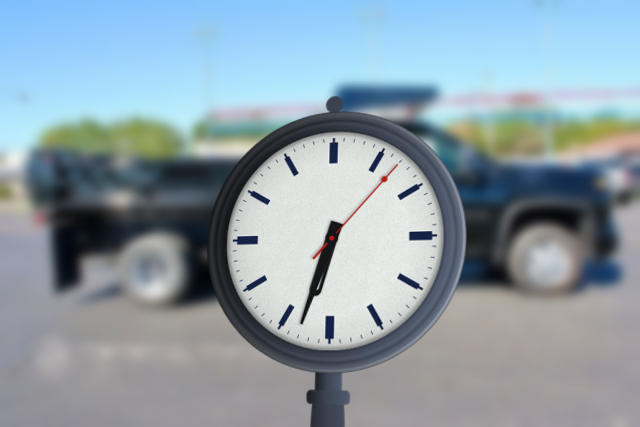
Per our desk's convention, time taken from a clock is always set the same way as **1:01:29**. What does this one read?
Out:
**6:33:07**
